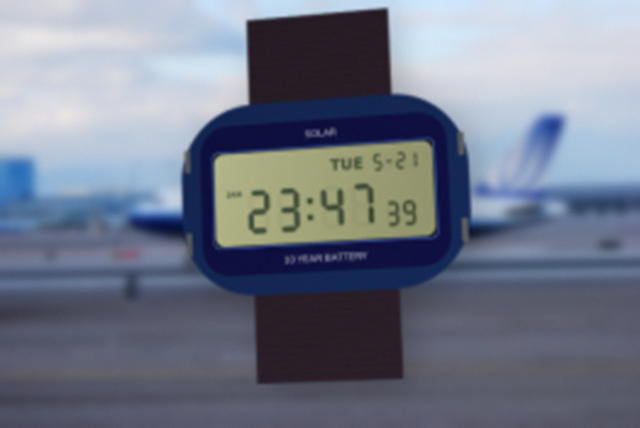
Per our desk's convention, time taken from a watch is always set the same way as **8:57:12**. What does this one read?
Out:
**23:47:39**
